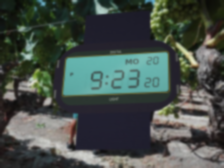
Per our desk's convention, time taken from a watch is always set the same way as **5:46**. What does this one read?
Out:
**9:23**
